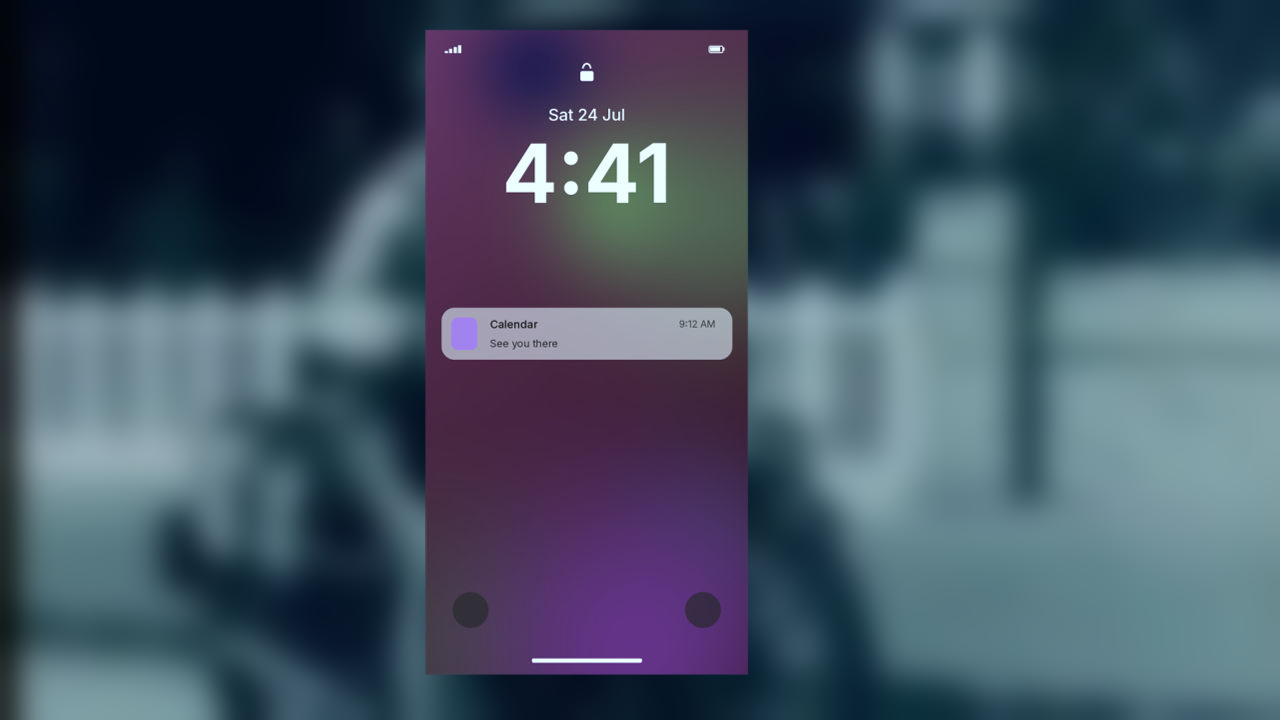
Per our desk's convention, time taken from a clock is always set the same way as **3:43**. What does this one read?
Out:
**4:41**
